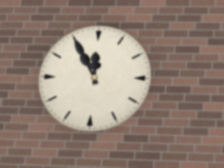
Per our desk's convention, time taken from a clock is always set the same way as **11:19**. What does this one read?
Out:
**11:55**
